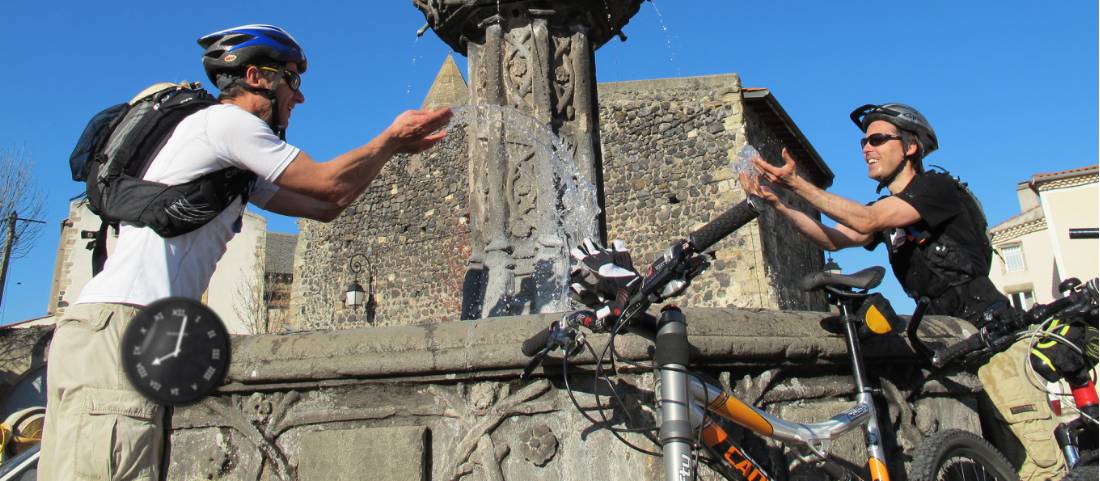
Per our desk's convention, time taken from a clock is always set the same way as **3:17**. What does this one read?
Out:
**8:02**
